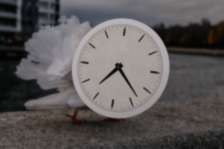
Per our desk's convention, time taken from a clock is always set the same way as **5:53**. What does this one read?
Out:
**7:23**
